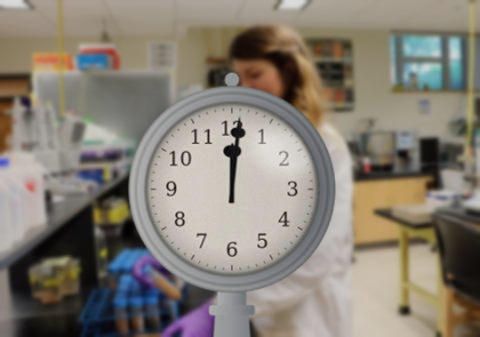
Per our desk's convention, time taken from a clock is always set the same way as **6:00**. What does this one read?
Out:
**12:01**
